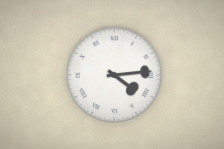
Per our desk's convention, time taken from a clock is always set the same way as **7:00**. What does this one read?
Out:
**4:14**
